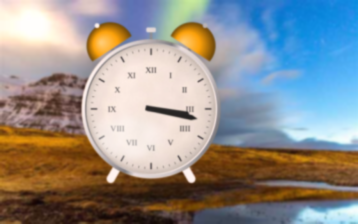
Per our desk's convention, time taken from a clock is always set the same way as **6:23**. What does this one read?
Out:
**3:17**
